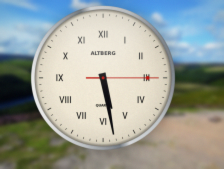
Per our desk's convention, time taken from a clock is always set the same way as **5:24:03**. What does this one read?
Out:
**5:28:15**
